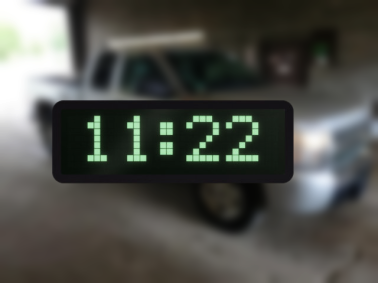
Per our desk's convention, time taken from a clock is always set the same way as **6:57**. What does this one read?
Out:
**11:22**
